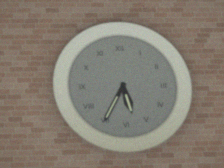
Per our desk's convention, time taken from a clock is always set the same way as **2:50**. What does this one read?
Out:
**5:35**
